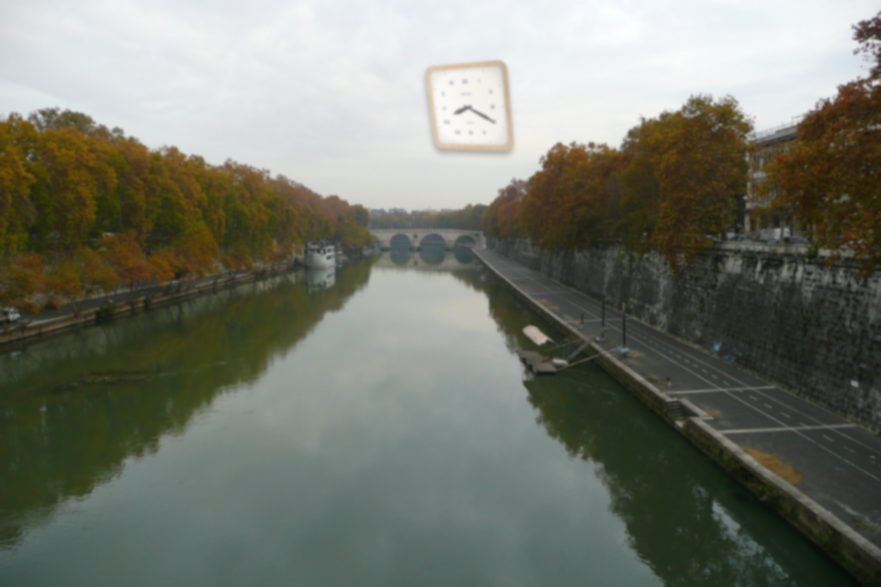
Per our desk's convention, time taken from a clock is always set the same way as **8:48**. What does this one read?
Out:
**8:20**
